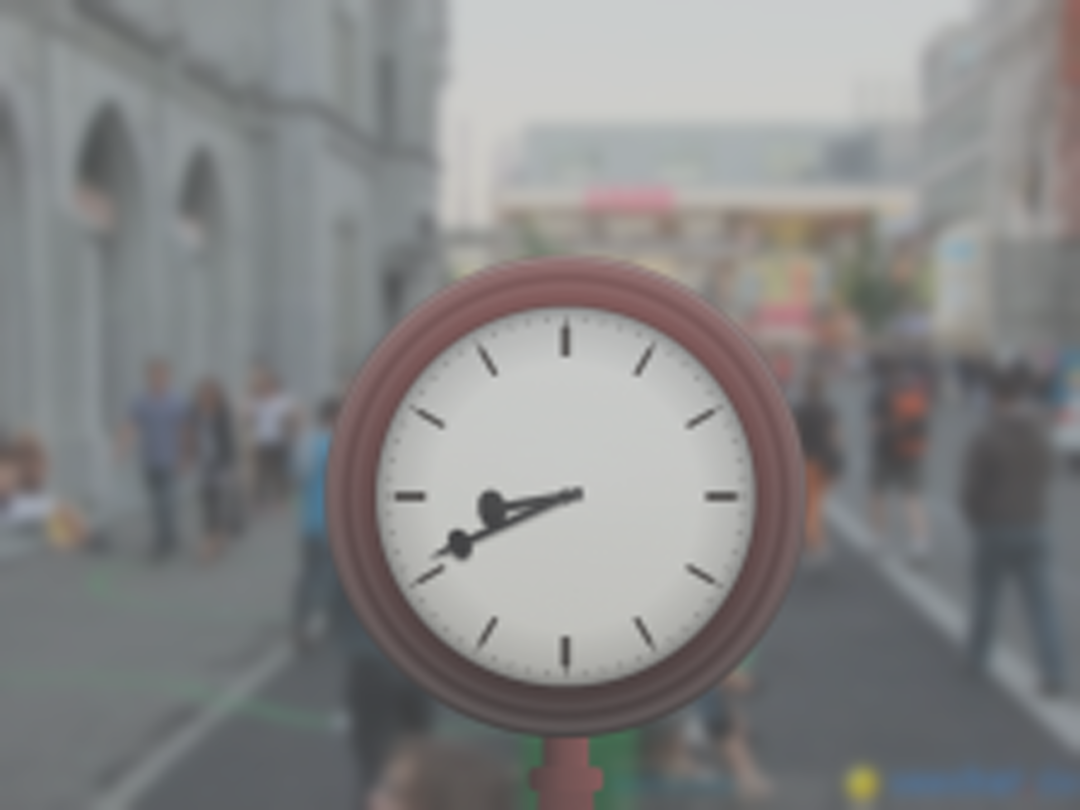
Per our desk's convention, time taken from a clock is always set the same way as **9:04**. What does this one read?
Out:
**8:41**
